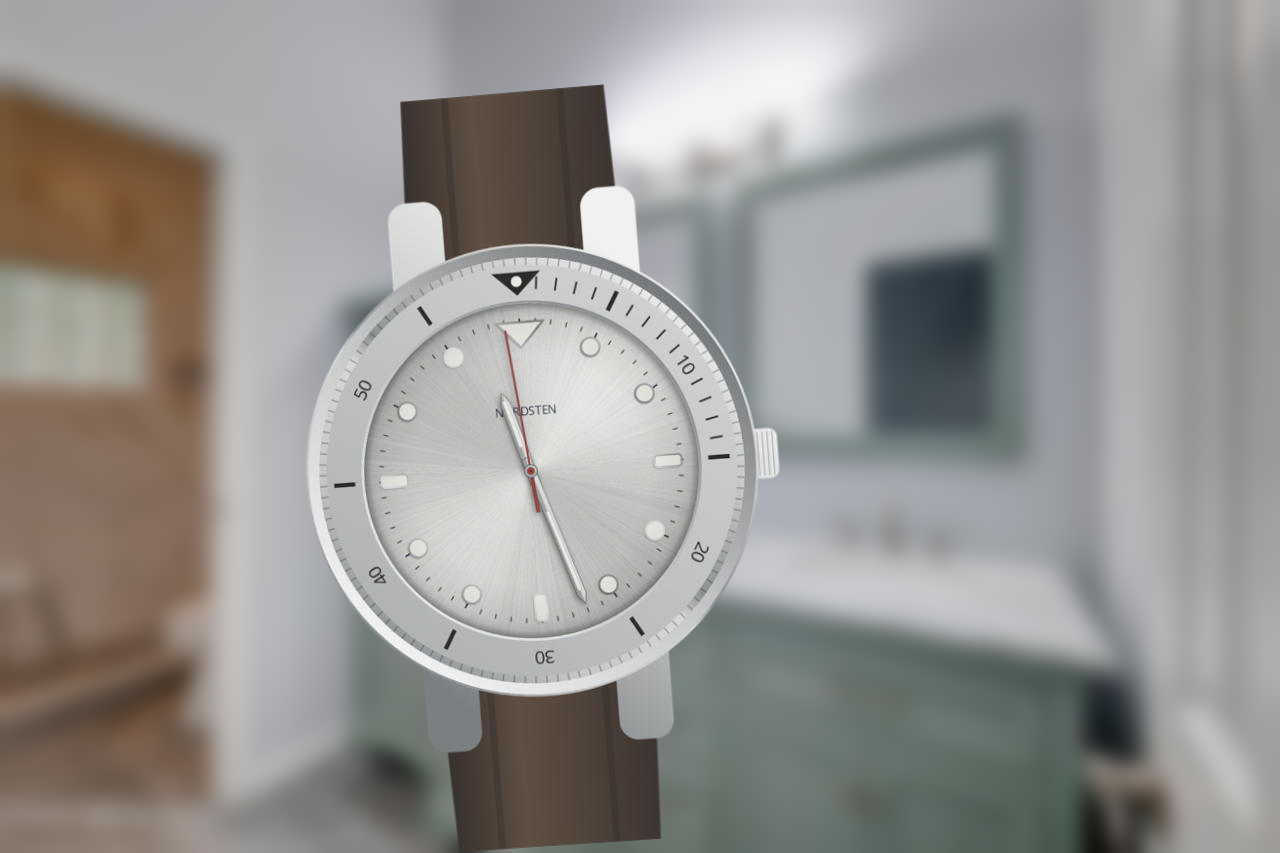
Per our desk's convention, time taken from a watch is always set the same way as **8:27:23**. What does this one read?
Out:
**11:26:59**
